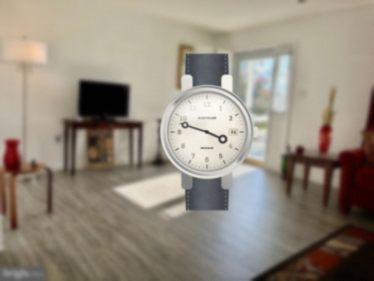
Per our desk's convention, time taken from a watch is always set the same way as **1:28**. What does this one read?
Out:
**3:48**
